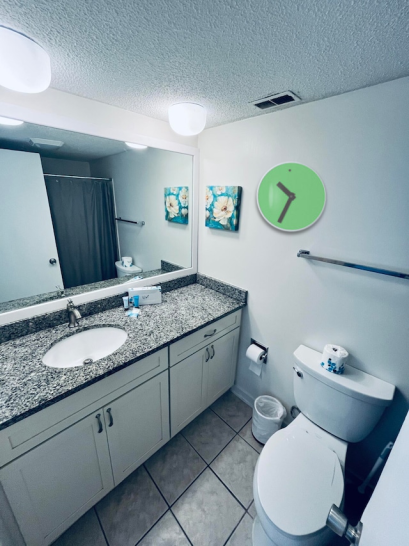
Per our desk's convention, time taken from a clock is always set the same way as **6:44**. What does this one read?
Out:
**10:35**
